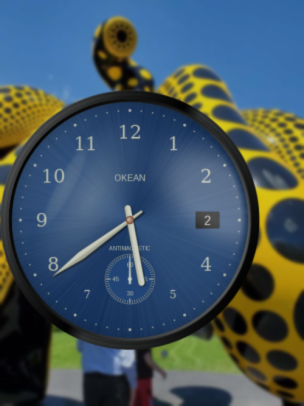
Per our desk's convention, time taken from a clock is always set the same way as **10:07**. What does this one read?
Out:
**5:39**
